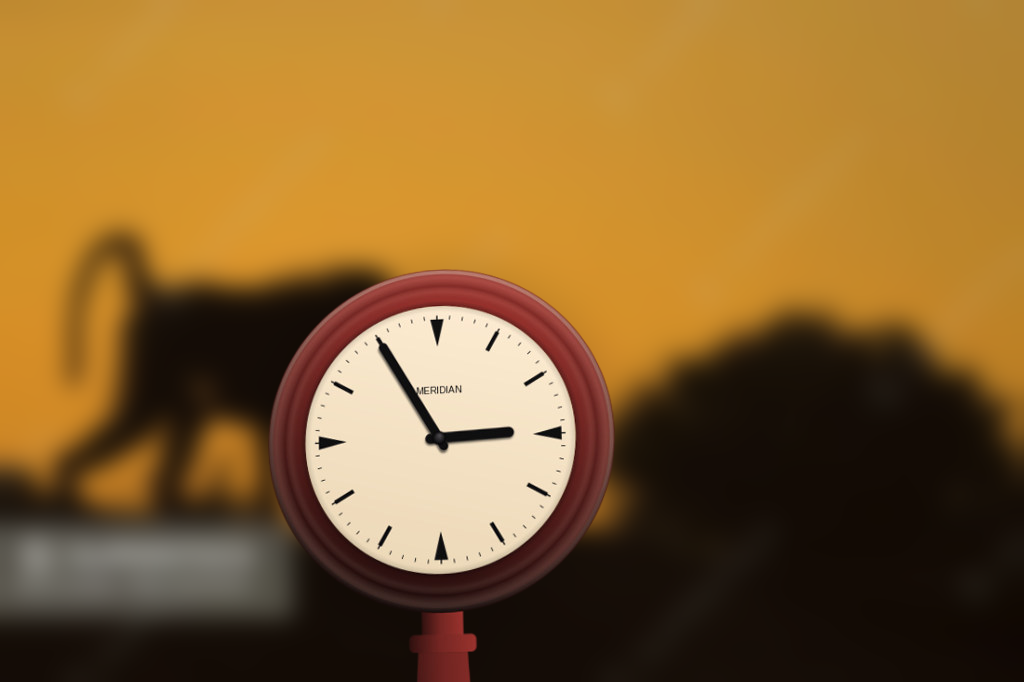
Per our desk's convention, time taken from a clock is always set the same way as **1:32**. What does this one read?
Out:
**2:55**
